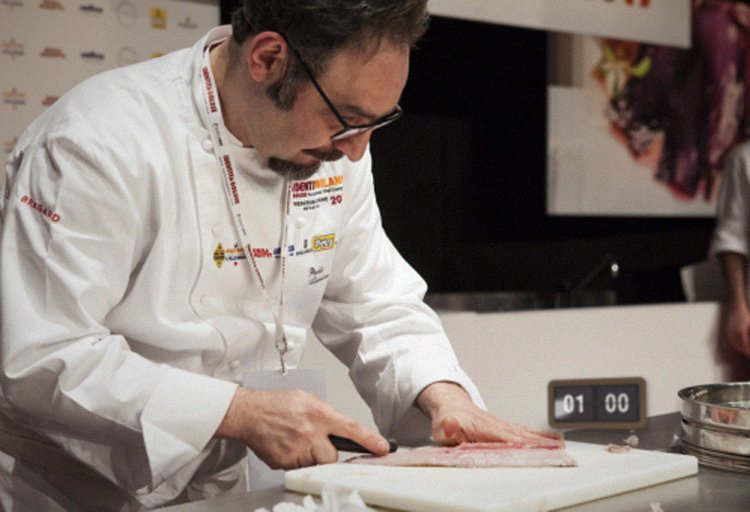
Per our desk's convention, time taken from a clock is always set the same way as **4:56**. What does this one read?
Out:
**1:00**
